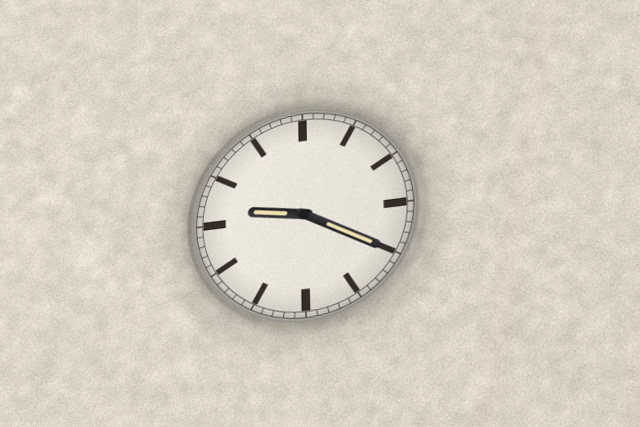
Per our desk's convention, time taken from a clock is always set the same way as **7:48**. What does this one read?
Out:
**9:20**
